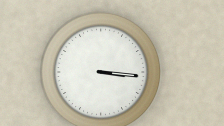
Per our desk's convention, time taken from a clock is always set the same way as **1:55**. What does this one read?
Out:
**3:16**
